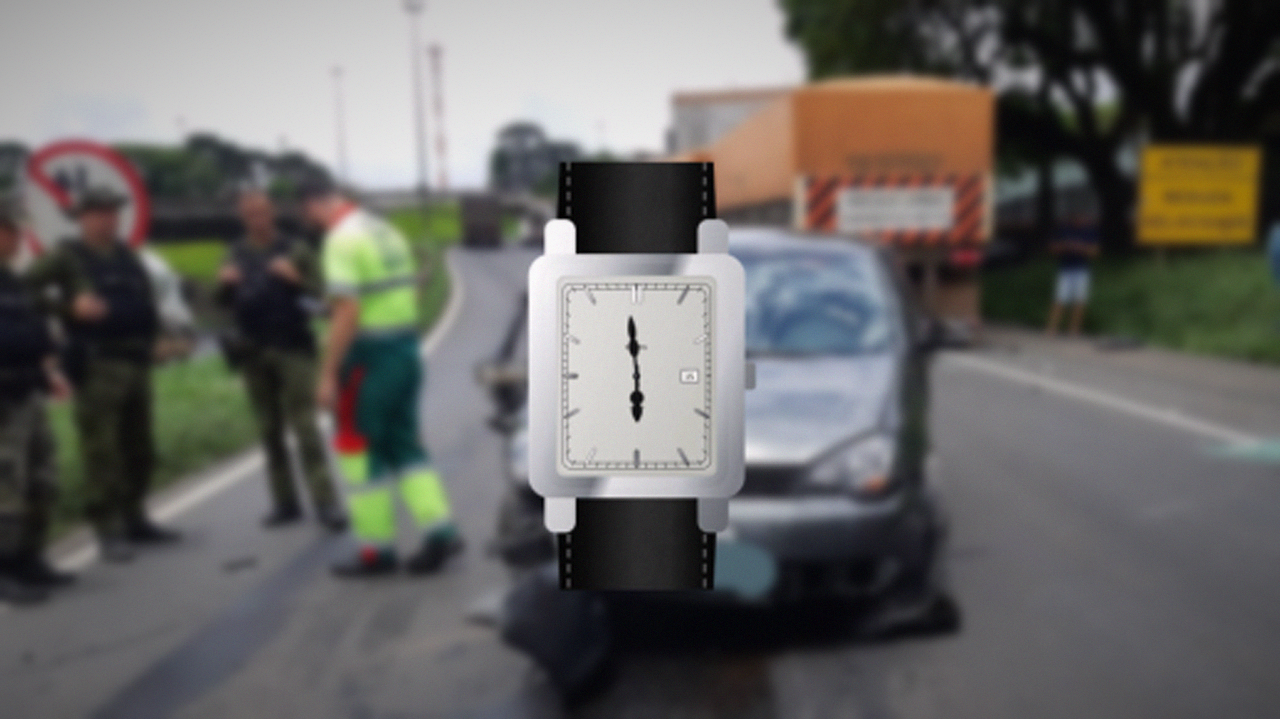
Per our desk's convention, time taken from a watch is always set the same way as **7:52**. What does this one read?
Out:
**5:59**
